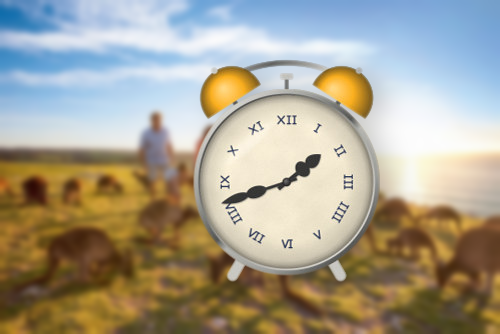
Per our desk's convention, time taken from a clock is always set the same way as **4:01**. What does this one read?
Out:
**1:42**
